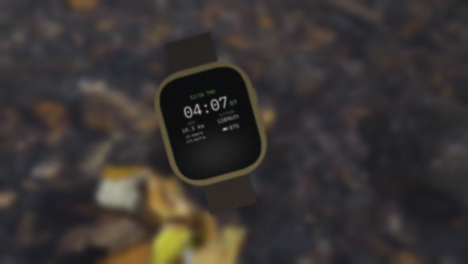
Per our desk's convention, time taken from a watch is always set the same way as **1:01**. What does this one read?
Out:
**4:07**
